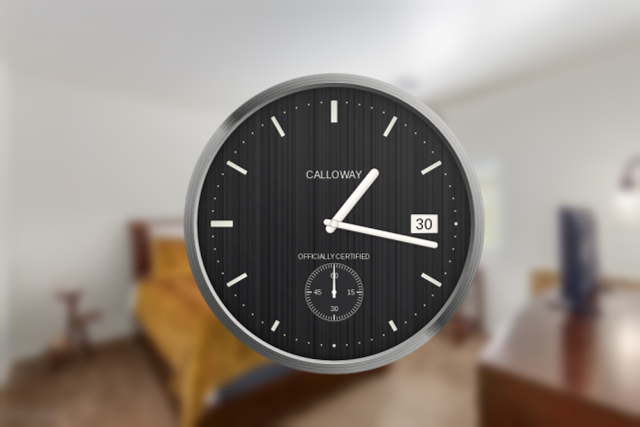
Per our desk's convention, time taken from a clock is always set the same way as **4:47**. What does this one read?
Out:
**1:17**
